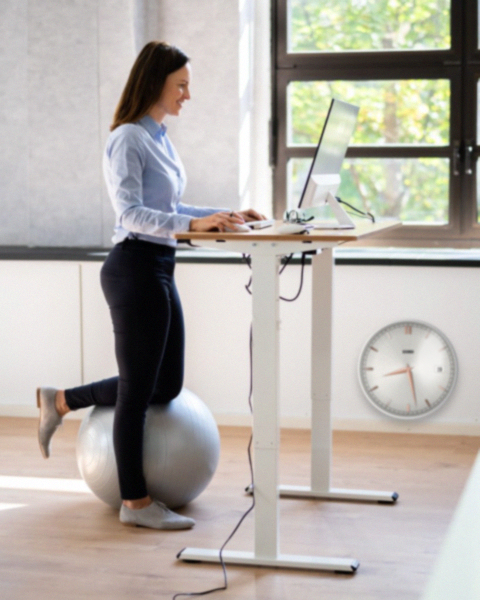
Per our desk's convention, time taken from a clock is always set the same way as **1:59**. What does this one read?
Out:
**8:28**
